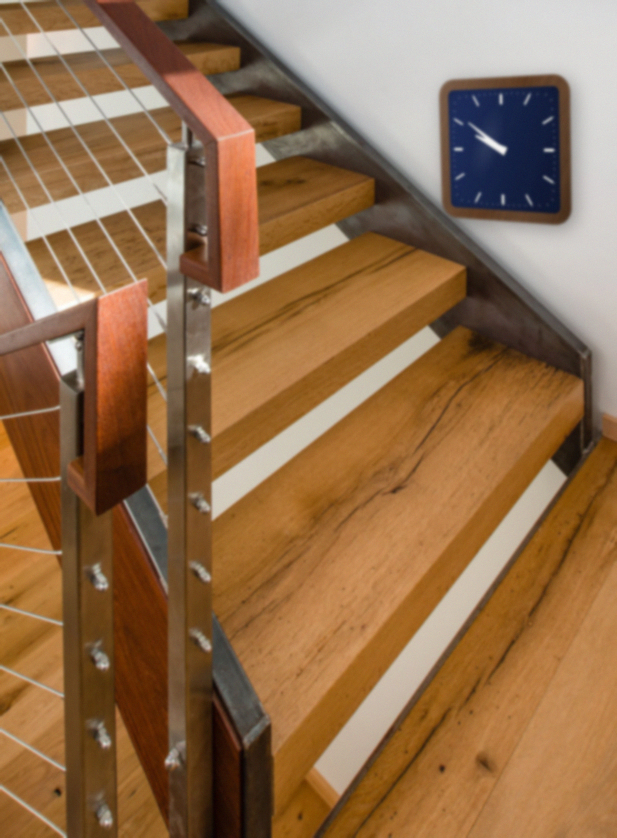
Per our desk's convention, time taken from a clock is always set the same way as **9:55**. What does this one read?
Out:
**9:51**
